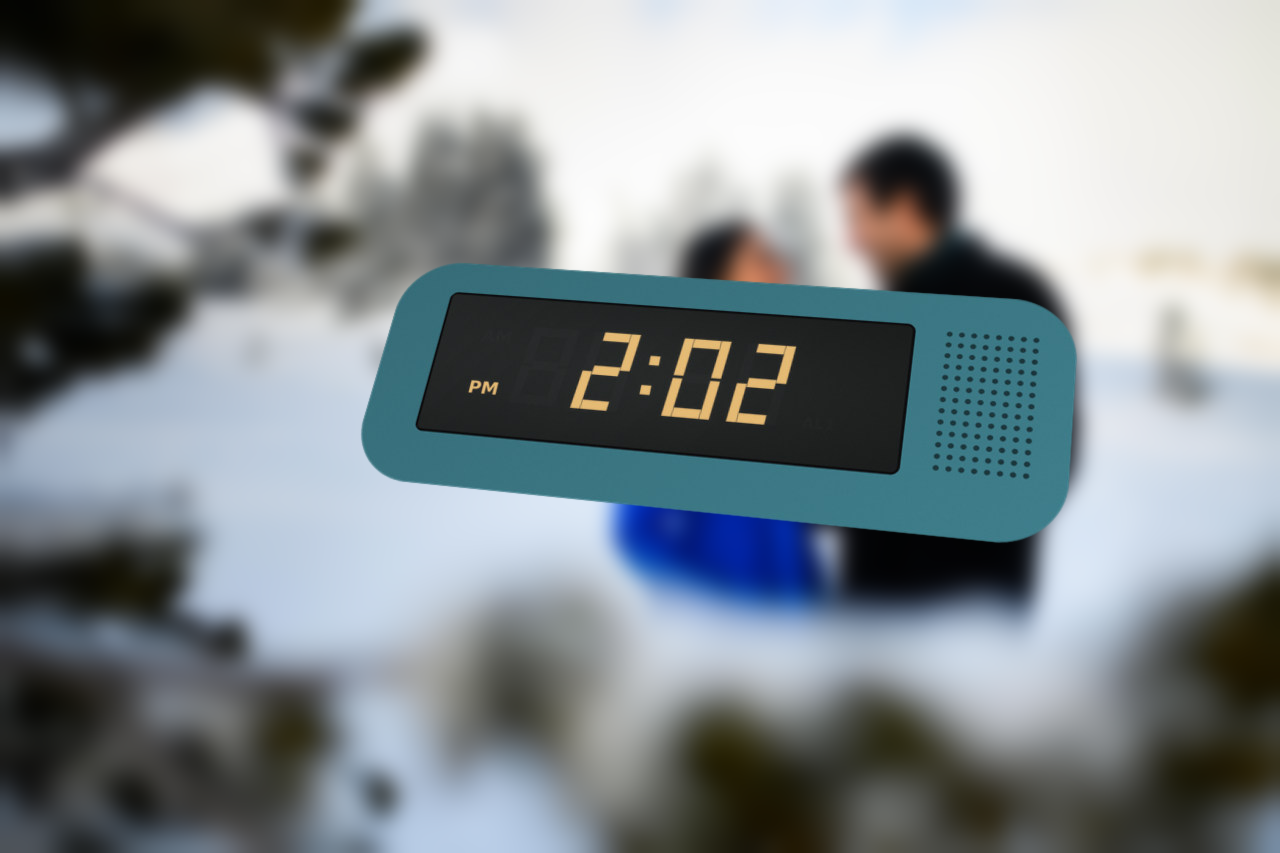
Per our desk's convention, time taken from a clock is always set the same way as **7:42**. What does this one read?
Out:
**2:02**
